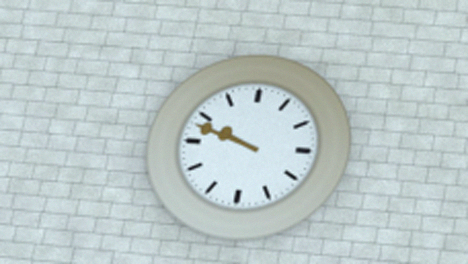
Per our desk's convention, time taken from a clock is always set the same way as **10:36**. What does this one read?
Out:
**9:48**
